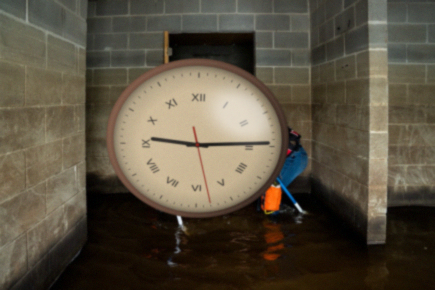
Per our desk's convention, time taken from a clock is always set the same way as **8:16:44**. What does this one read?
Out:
**9:14:28**
